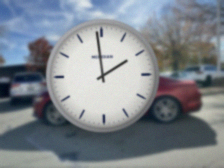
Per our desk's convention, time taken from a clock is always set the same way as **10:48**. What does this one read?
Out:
**1:59**
